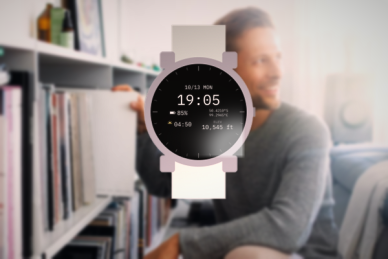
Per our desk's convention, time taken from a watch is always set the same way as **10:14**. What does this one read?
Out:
**19:05**
